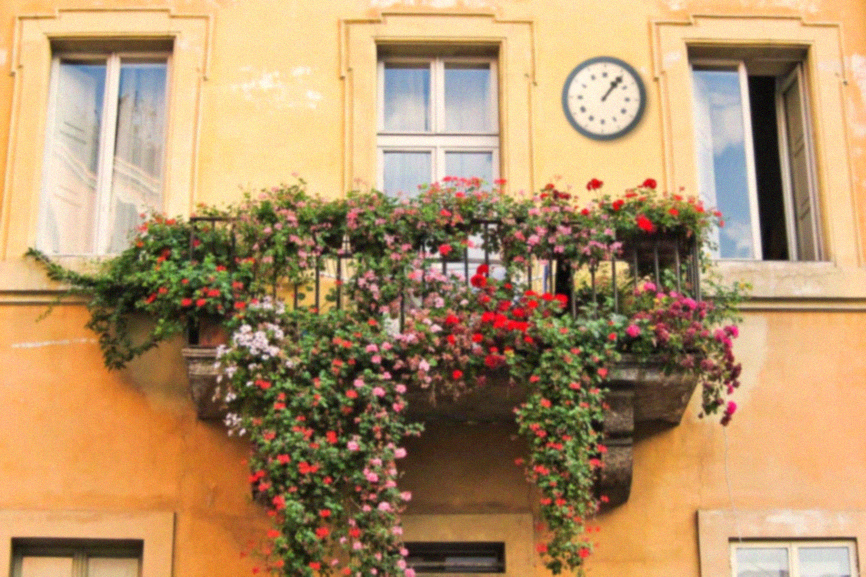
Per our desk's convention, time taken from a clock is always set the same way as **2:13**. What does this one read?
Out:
**1:06**
